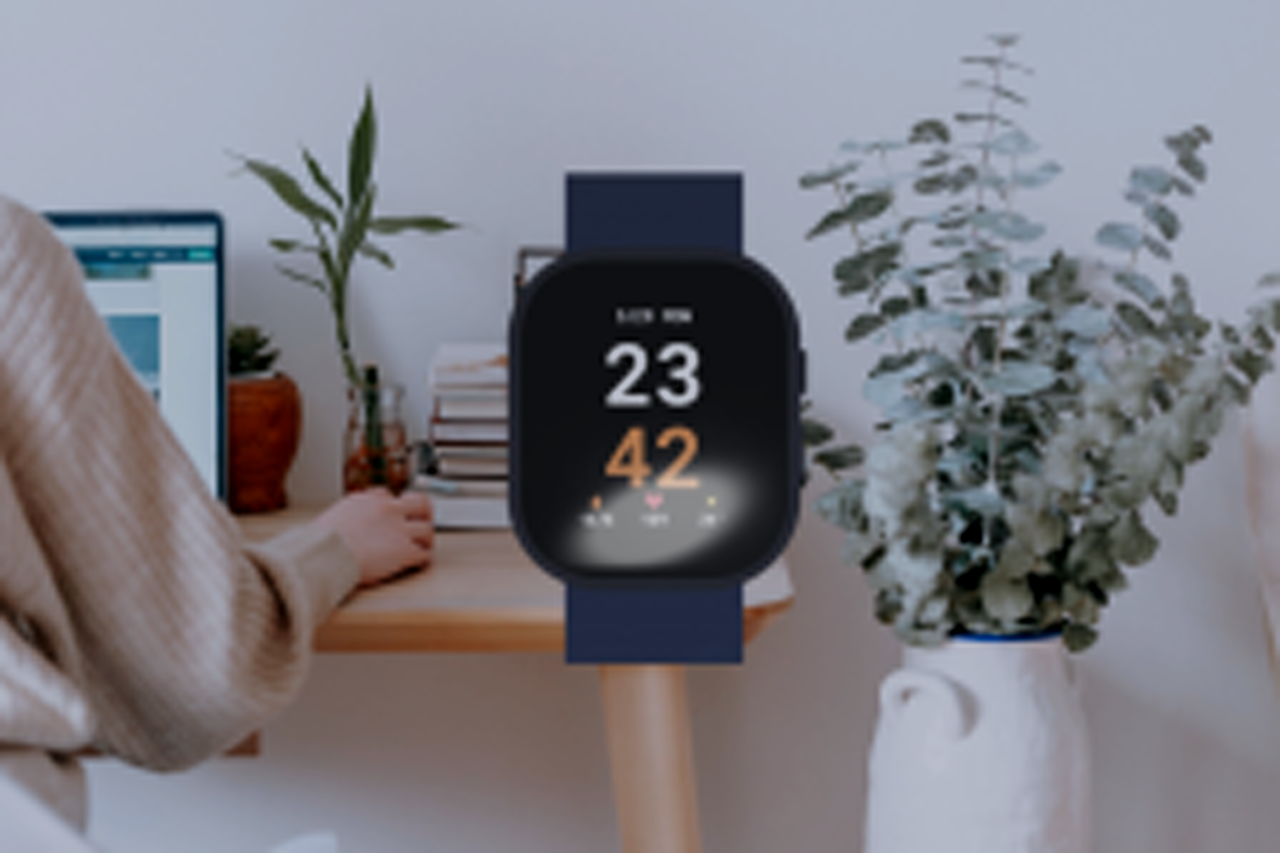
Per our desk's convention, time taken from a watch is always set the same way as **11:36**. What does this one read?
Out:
**23:42**
